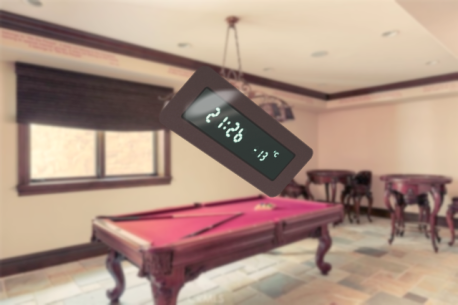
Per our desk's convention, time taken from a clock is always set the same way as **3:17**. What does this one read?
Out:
**21:26**
